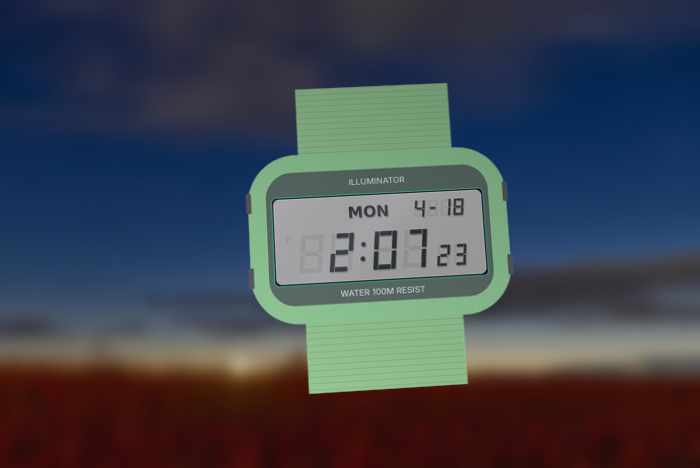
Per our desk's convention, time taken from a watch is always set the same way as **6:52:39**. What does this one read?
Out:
**2:07:23**
